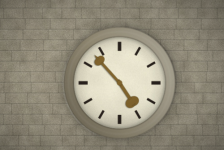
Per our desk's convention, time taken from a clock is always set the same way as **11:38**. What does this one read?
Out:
**4:53**
